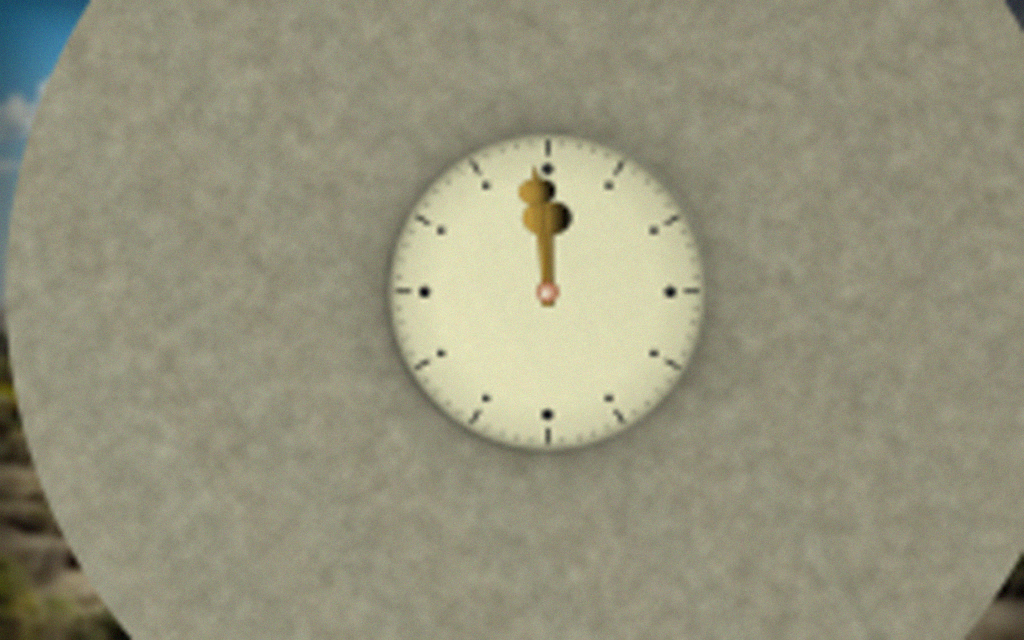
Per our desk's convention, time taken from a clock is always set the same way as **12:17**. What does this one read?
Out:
**11:59**
